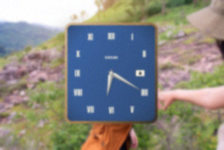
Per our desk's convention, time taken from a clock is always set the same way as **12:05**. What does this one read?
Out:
**6:20**
